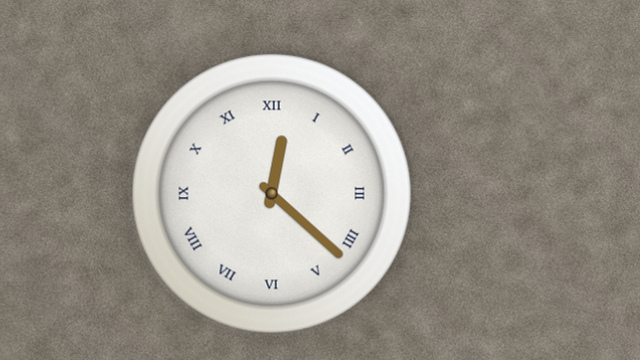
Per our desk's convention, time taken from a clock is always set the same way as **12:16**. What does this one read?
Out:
**12:22**
